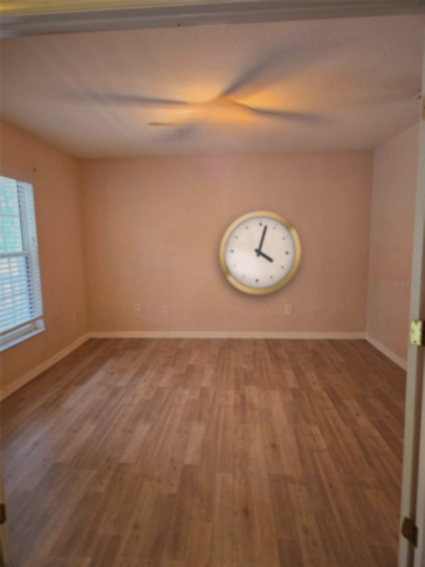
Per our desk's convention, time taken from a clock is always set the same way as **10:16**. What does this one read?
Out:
**4:02**
